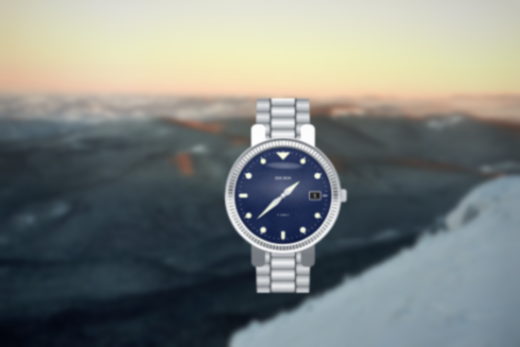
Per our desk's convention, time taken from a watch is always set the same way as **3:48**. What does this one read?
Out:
**1:38**
